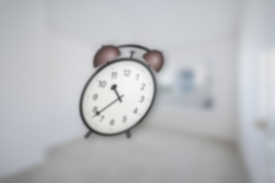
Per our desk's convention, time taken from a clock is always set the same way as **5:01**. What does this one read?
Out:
**10:38**
